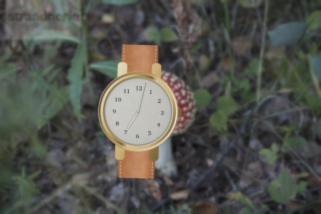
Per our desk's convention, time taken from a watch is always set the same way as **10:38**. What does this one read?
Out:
**7:02**
